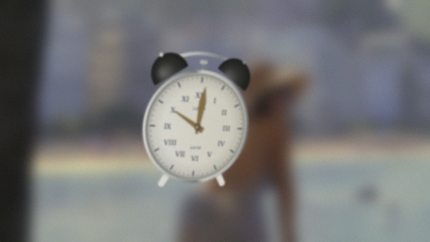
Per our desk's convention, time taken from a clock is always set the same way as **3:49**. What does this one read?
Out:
**10:01**
